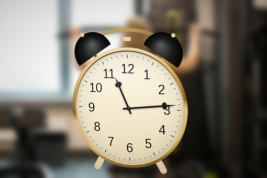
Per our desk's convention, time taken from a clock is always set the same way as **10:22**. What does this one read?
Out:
**11:14**
